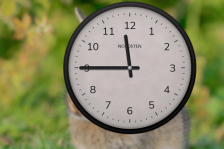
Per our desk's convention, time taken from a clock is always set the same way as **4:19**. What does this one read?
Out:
**11:45**
